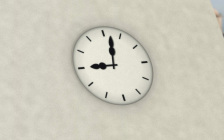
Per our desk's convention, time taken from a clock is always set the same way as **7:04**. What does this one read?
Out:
**9:02**
